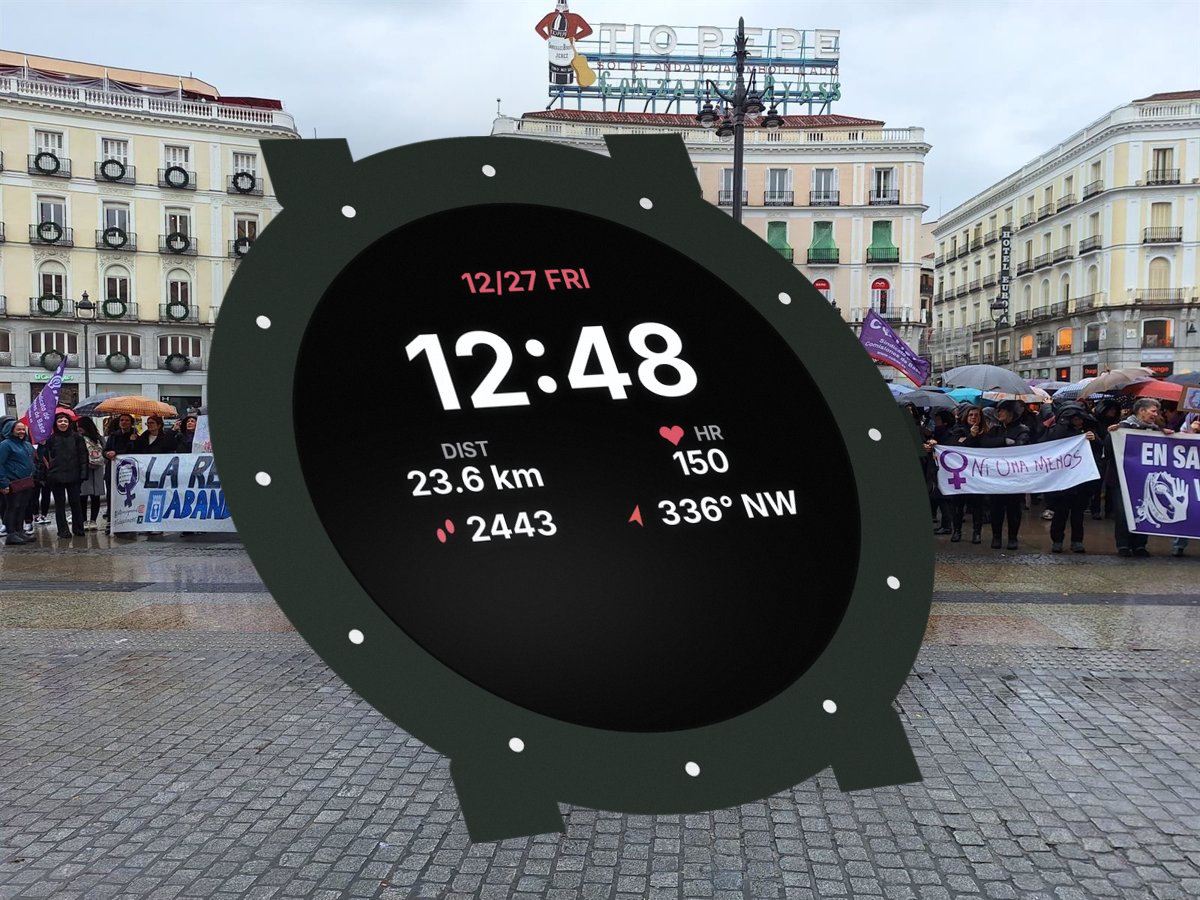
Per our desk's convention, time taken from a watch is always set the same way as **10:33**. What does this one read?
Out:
**12:48**
